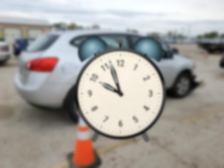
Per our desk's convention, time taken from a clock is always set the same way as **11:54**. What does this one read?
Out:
**9:57**
